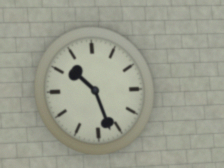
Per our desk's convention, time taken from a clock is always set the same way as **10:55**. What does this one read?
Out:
**10:27**
